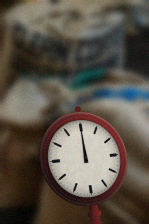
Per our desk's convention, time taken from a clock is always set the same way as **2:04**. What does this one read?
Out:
**12:00**
